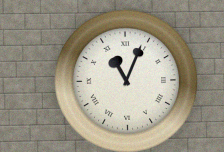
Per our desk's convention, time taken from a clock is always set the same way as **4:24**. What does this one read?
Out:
**11:04**
